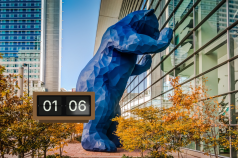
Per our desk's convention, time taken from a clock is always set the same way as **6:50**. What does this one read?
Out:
**1:06**
